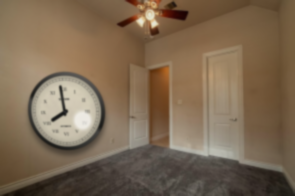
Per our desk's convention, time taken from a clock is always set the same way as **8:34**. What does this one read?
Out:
**7:59**
